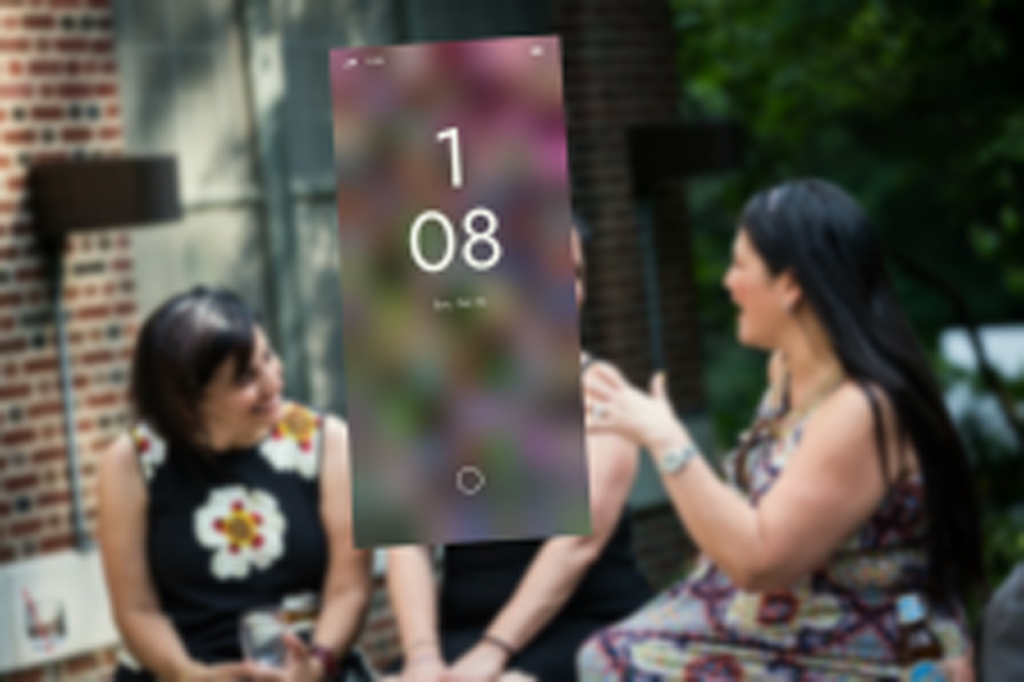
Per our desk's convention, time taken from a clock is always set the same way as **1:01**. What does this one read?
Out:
**1:08**
